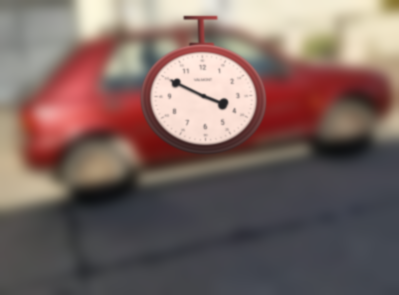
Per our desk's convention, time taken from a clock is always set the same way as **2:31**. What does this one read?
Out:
**3:50**
